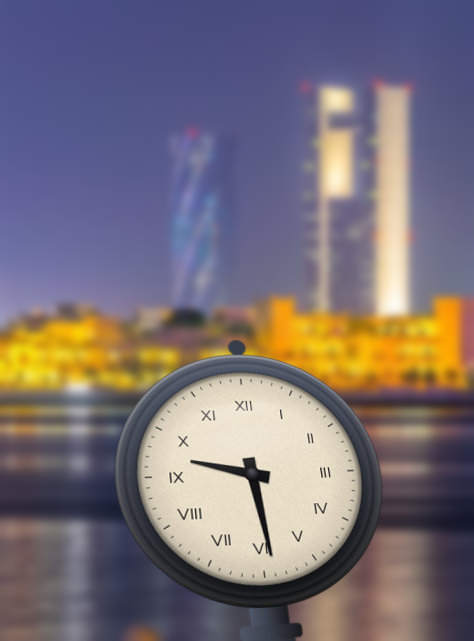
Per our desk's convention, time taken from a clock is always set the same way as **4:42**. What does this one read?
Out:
**9:29**
